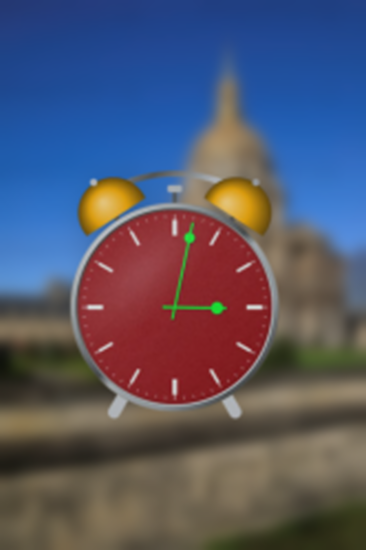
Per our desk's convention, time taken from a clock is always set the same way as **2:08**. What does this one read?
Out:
**3:02**
